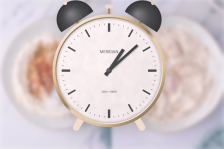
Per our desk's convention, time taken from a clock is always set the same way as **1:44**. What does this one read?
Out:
**1:08**
